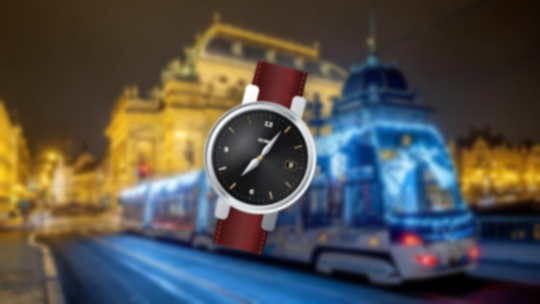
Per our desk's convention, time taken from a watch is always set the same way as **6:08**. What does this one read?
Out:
**7:04**
